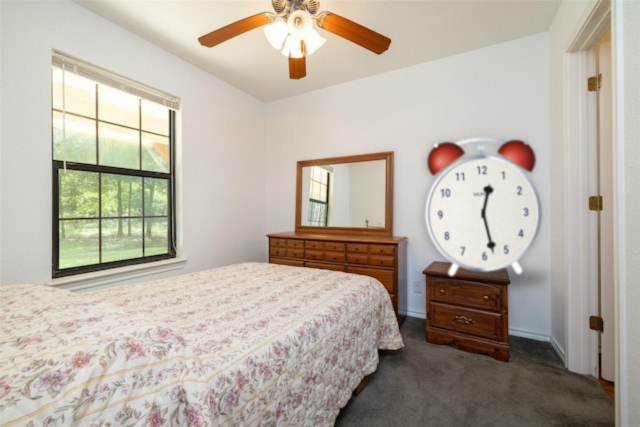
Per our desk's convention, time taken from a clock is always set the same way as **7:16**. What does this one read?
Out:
**12:28**
